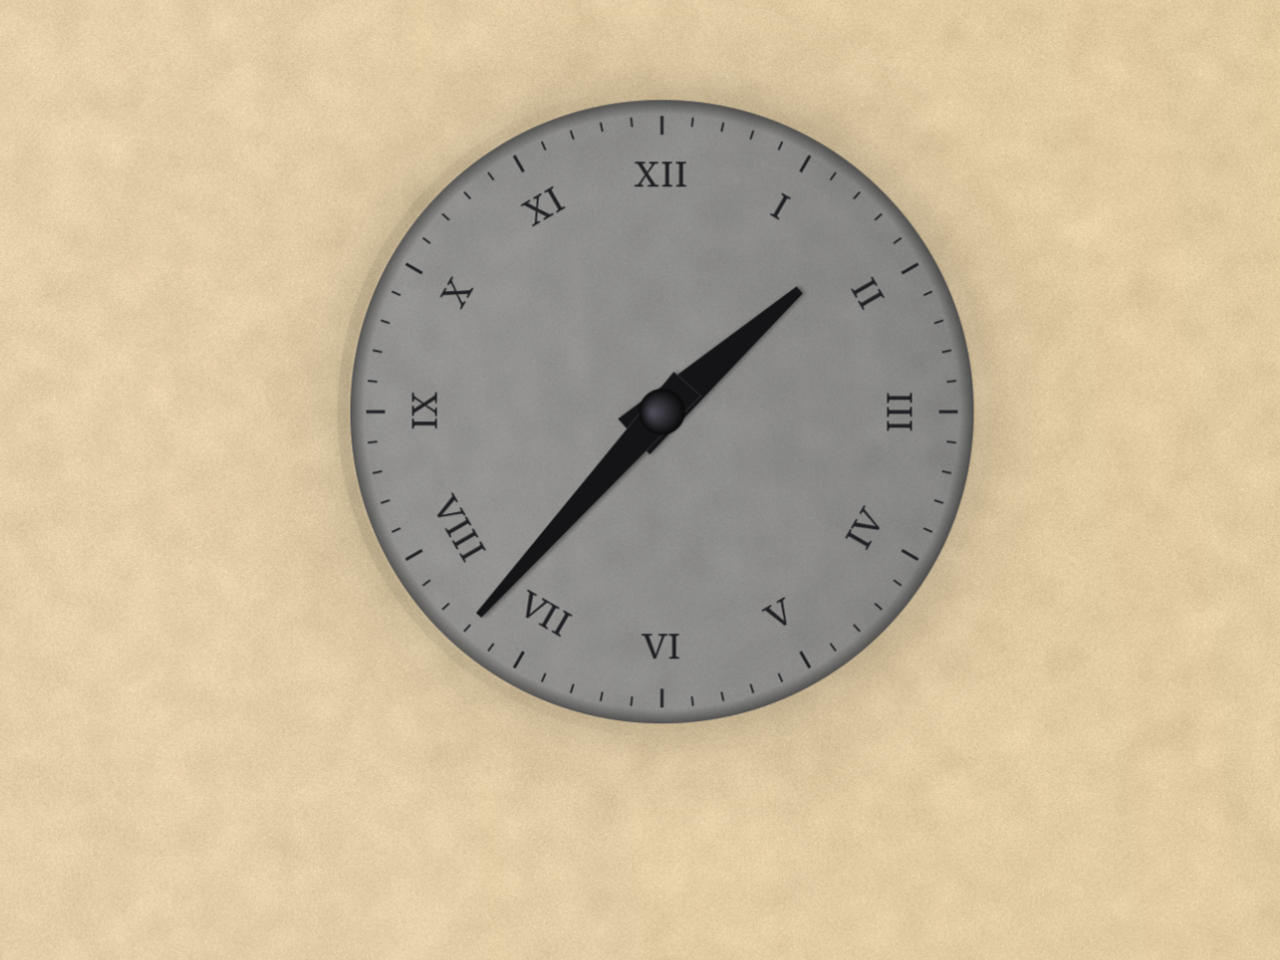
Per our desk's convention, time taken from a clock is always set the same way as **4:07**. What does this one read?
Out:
**1:37**
